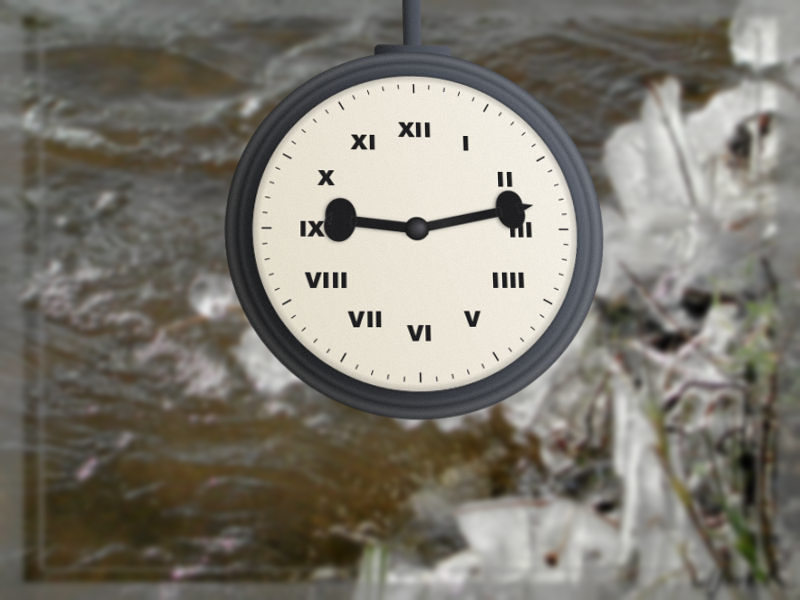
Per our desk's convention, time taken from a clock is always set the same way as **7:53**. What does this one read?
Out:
**9:13**
